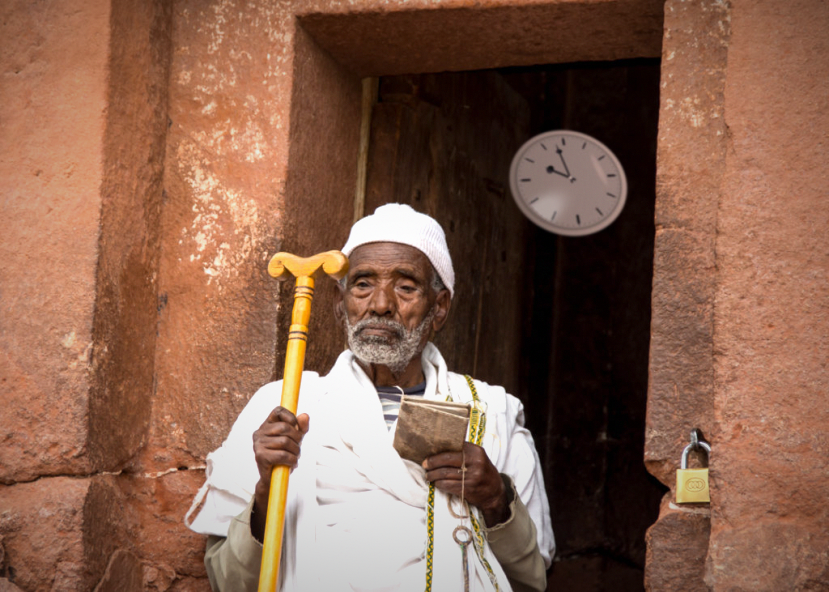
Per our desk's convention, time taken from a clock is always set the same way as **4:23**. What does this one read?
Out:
**9:58**
